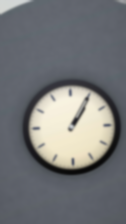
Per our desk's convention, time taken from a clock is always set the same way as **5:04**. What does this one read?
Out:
**1:05**
